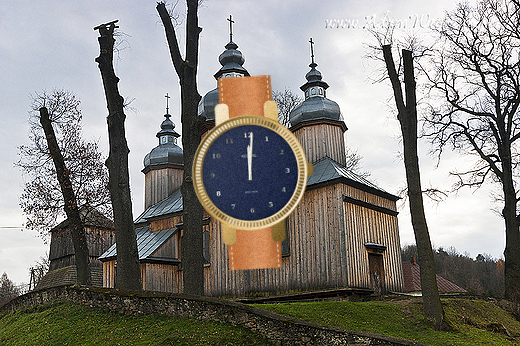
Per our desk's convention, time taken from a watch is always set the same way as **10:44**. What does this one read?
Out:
**12:01**
